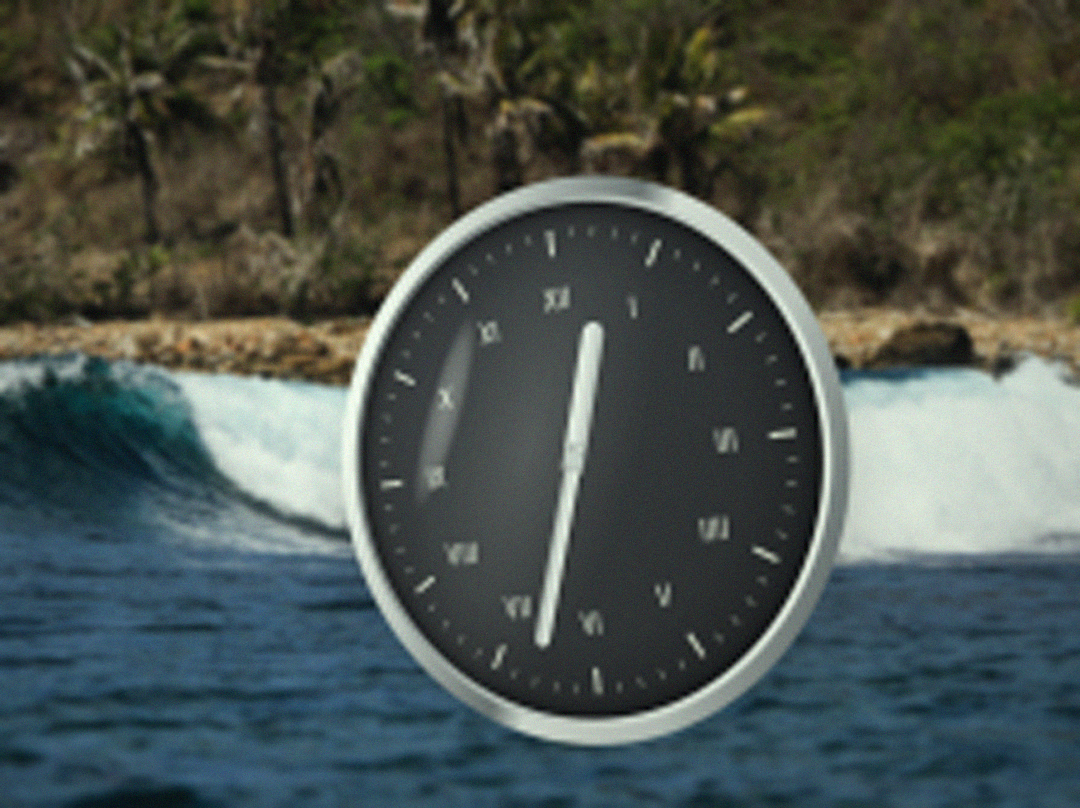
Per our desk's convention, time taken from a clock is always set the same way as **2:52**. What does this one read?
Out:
**12:33**
